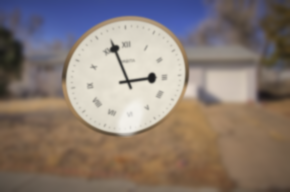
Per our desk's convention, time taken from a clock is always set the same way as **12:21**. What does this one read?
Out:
**2:57**
